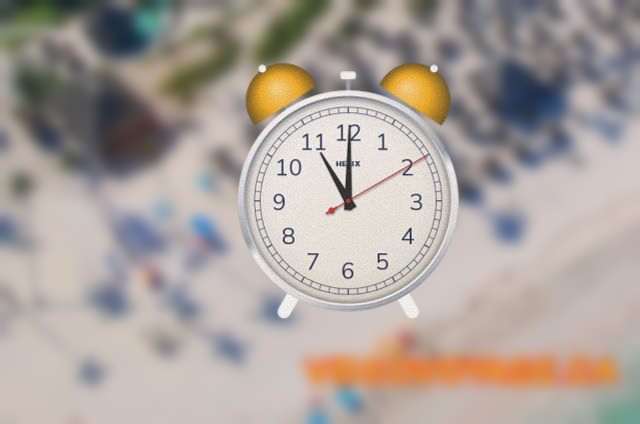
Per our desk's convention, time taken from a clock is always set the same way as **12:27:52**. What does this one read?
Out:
**11:00:10**
